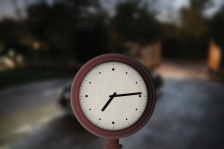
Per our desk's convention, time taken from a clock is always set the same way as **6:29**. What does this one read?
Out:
**7:14**
